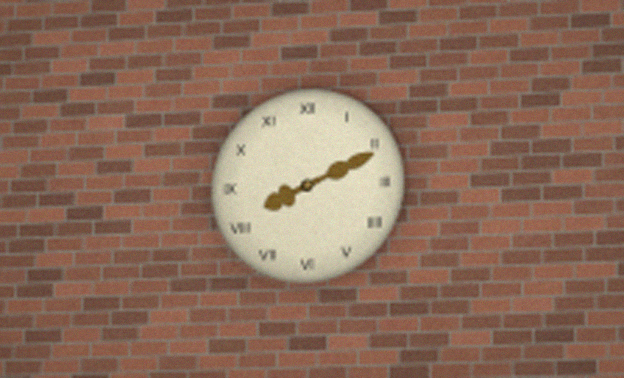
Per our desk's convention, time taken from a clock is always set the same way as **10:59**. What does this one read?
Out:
**8:11**
